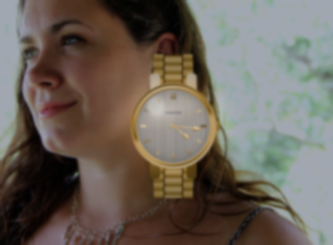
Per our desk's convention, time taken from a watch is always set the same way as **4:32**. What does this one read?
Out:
**4:16**
